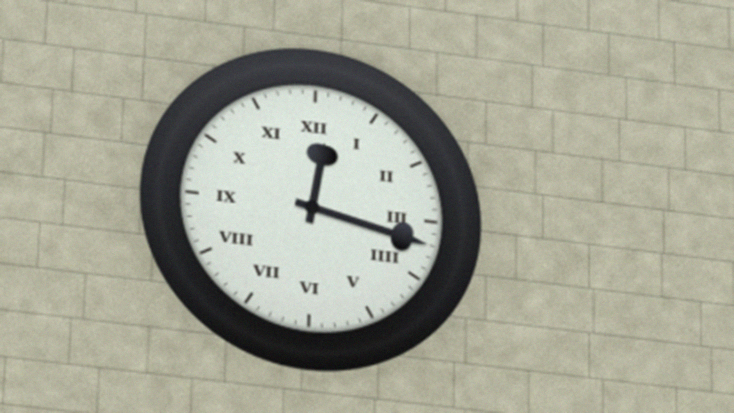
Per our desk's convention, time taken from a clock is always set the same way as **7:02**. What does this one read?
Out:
**12:17**
